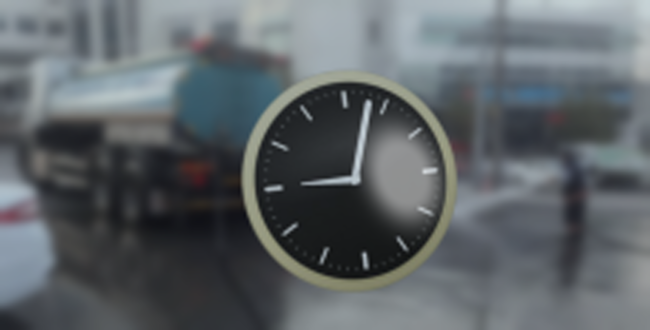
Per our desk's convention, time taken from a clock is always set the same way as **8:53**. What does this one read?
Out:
**9:03**
